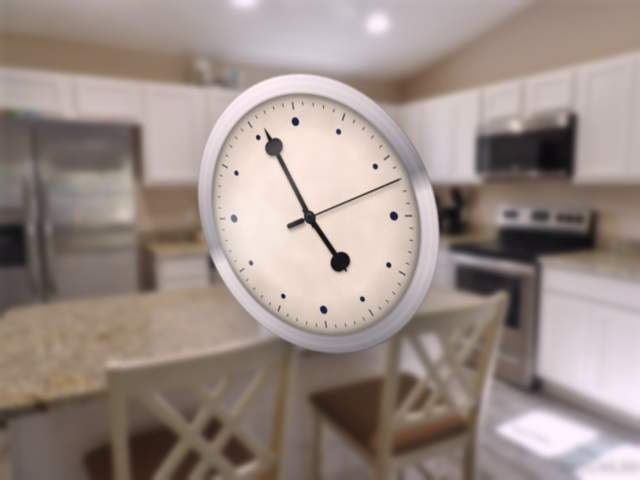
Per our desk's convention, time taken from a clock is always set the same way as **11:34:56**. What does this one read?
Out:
**4:56:12**
